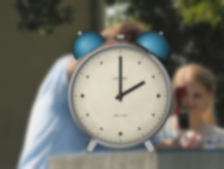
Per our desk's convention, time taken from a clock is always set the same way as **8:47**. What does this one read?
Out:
**2:00**
